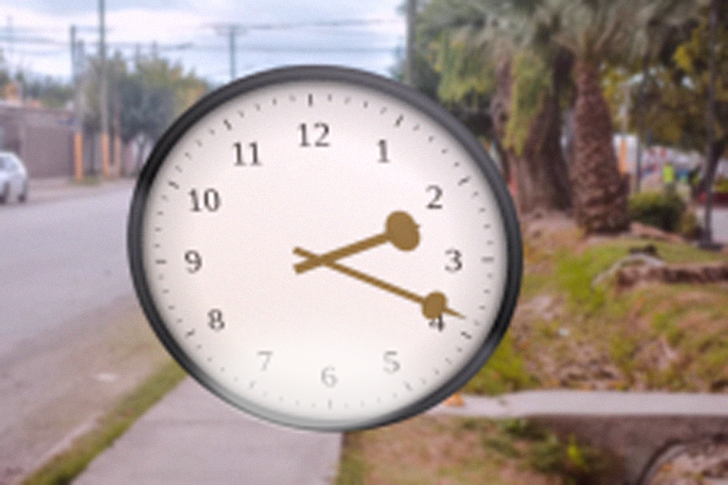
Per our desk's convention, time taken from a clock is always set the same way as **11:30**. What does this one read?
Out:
**2:19**
